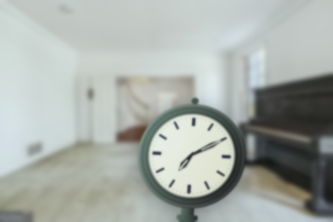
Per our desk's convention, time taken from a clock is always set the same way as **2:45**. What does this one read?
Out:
**7:10**
